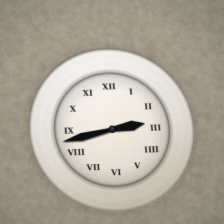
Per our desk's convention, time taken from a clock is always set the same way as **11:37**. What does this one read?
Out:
**2:43**
